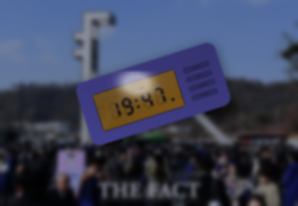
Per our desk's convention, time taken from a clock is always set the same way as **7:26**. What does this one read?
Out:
**19:47**
